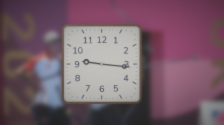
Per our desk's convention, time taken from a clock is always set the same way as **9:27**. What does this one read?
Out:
**9:16**
